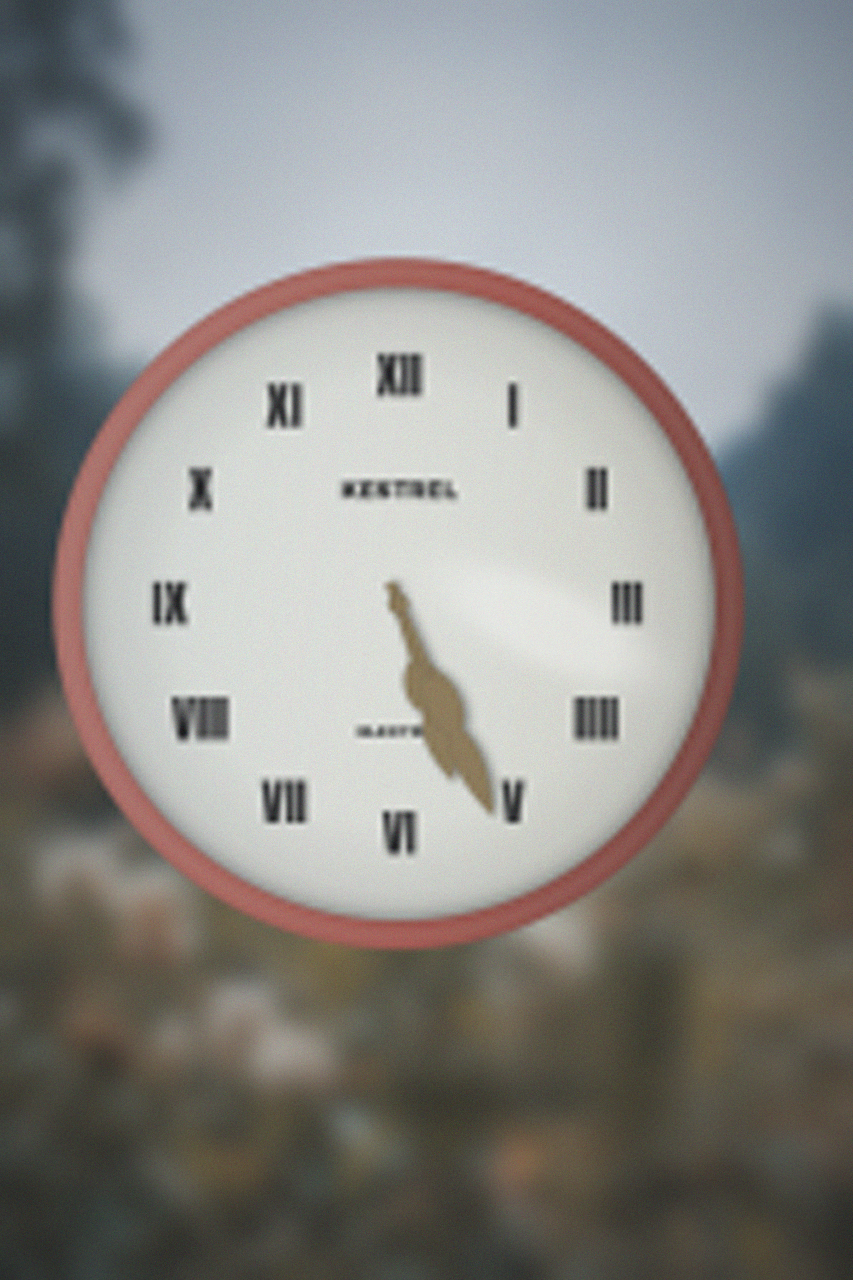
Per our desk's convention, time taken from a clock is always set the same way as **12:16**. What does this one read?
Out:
**5:26**
